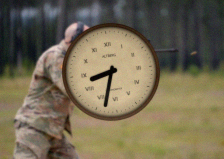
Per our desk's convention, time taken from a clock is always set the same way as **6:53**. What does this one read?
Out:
**8:33**
